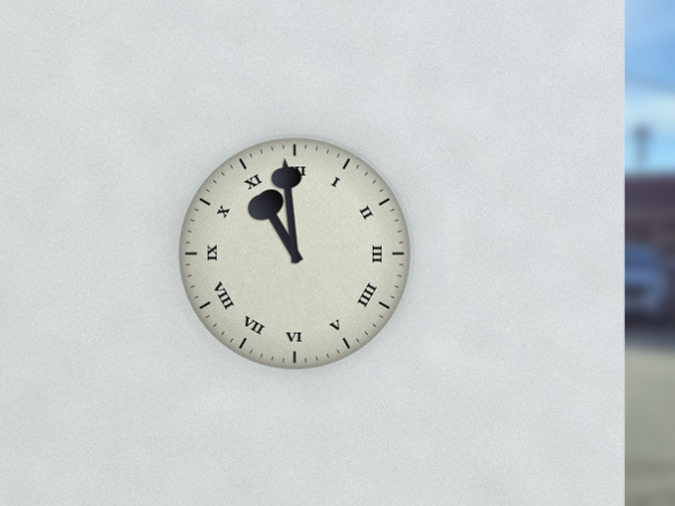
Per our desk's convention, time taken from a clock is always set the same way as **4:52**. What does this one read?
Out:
**10:59**
